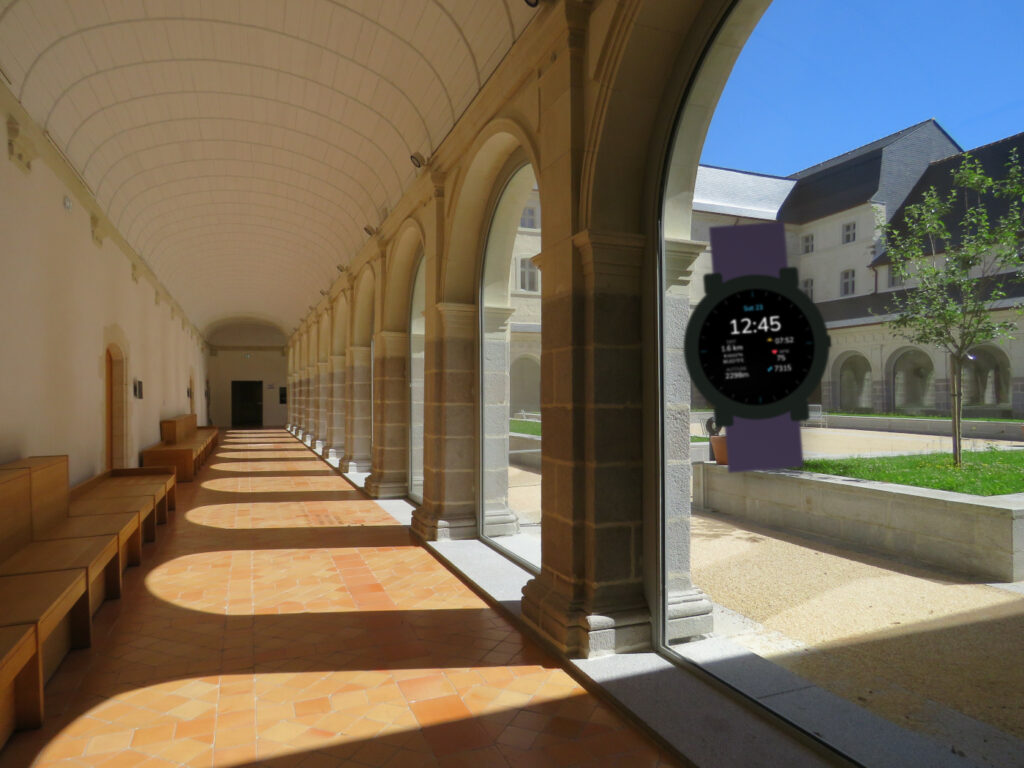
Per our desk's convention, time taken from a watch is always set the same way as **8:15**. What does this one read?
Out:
**12:45**
